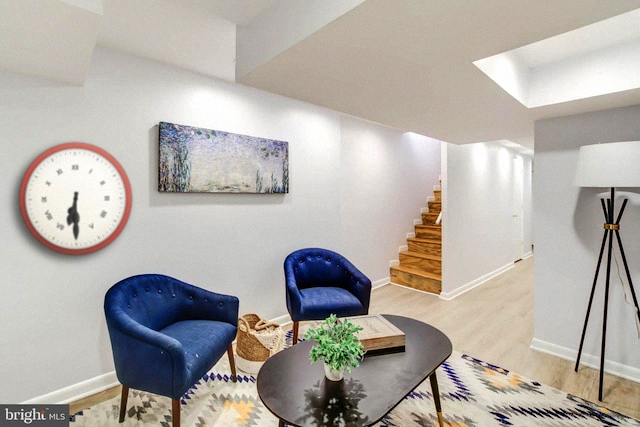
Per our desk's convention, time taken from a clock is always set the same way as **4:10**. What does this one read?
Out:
**6:30**
